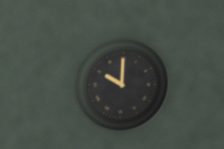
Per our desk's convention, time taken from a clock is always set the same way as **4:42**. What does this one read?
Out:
**10:00**
